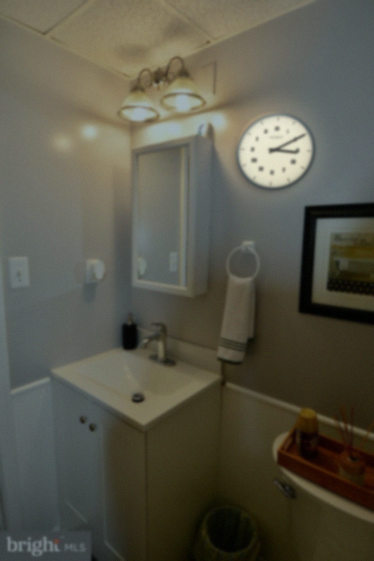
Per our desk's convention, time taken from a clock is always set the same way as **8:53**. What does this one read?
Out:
**3:10**
